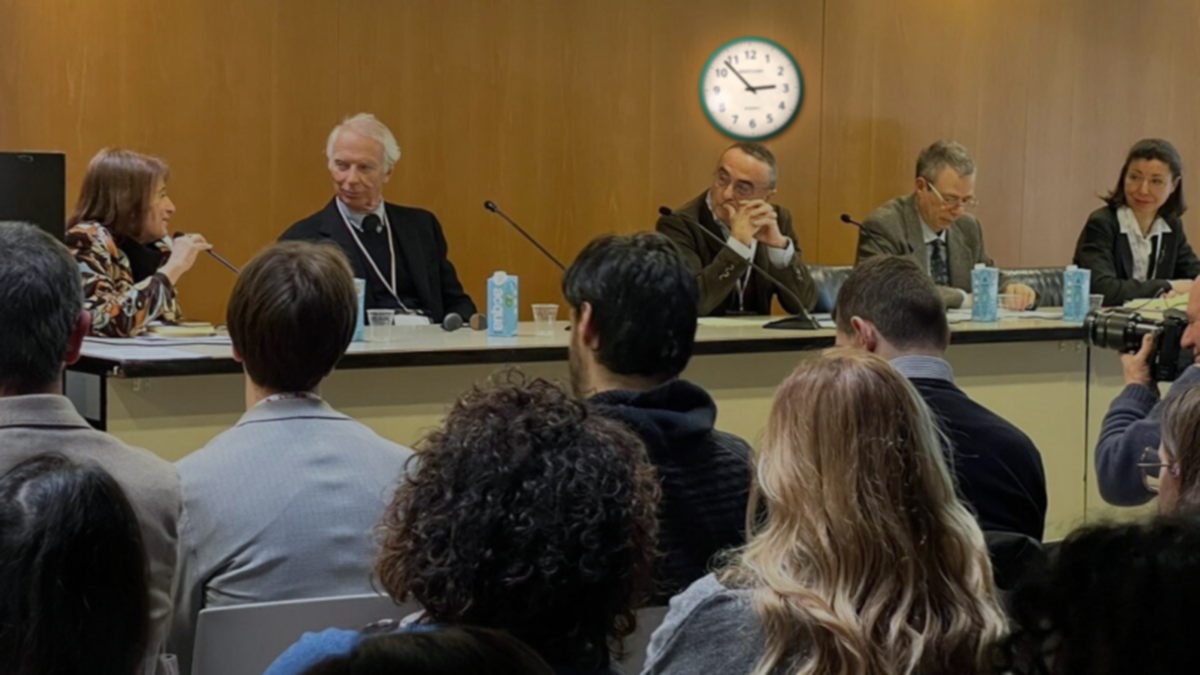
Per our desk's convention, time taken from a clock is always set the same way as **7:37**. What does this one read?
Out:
**2:53**
